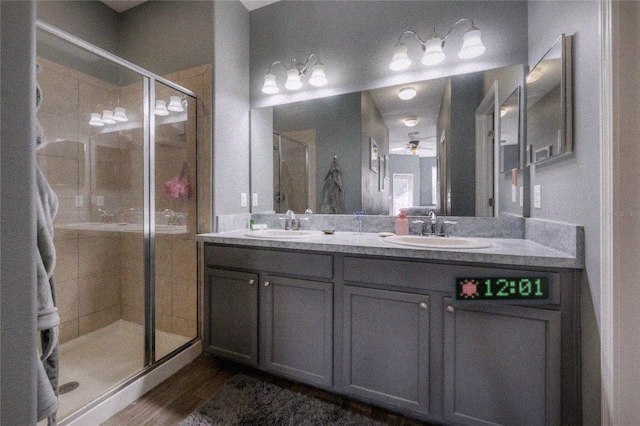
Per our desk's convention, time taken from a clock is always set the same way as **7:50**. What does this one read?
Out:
**12:01**
